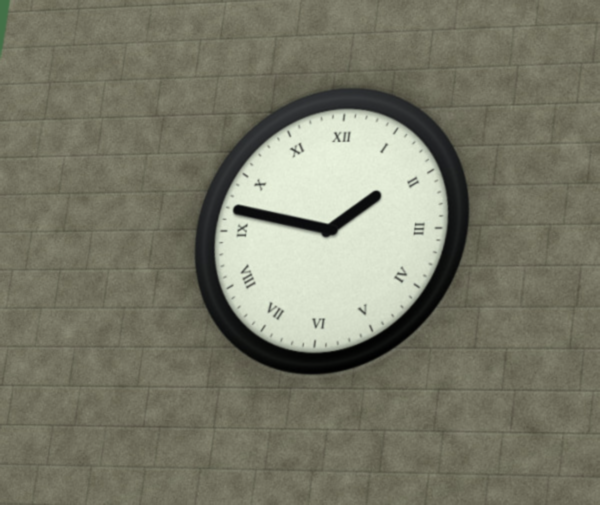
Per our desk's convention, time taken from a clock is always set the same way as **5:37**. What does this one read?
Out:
**1:47**
